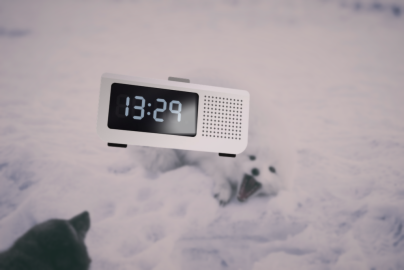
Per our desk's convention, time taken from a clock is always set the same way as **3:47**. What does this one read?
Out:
**13:29**
